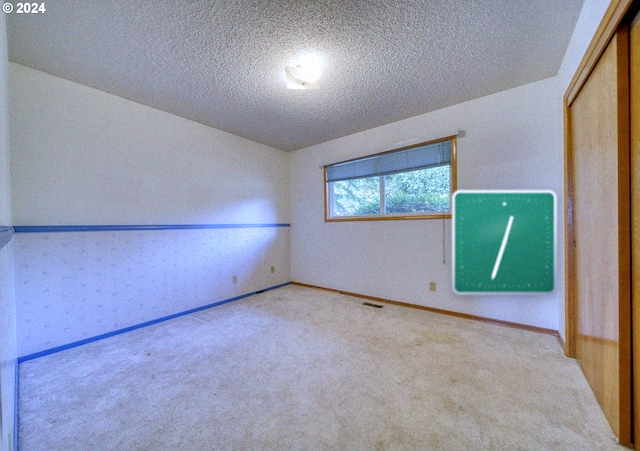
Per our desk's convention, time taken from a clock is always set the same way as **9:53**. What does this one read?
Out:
**12:33**
